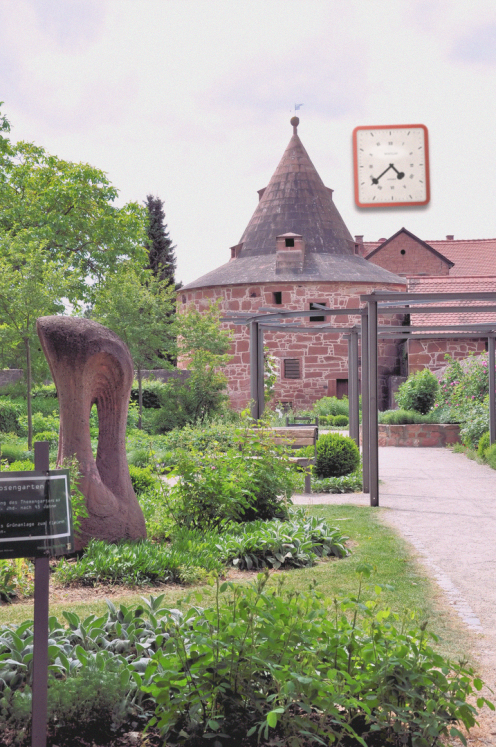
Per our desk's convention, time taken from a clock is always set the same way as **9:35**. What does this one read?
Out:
**4:38**
